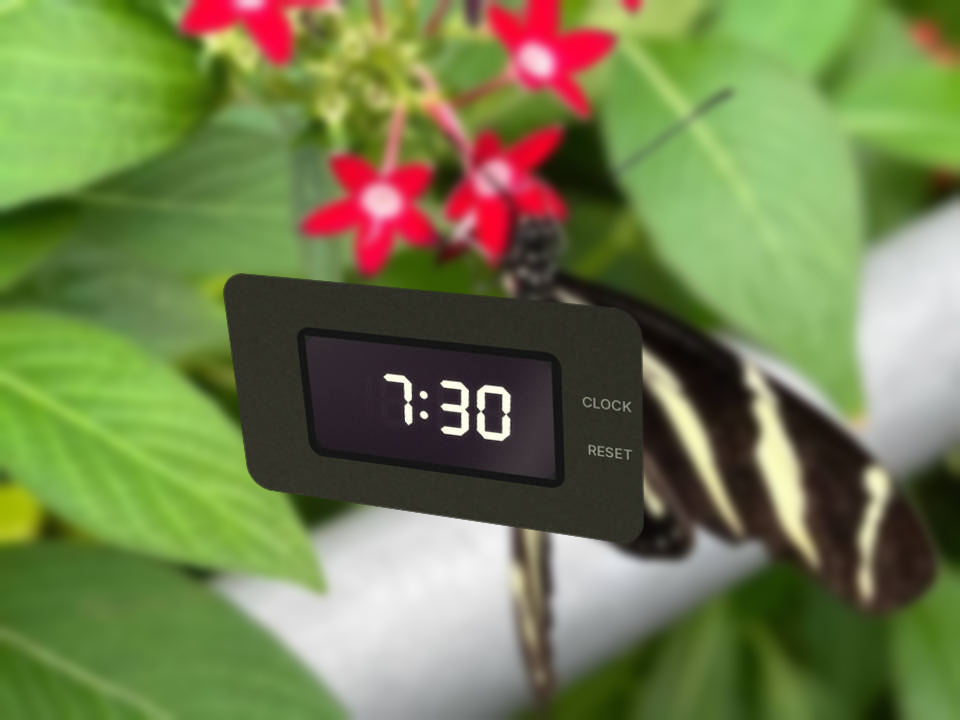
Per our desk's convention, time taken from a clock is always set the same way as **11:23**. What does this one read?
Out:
**7:30**
